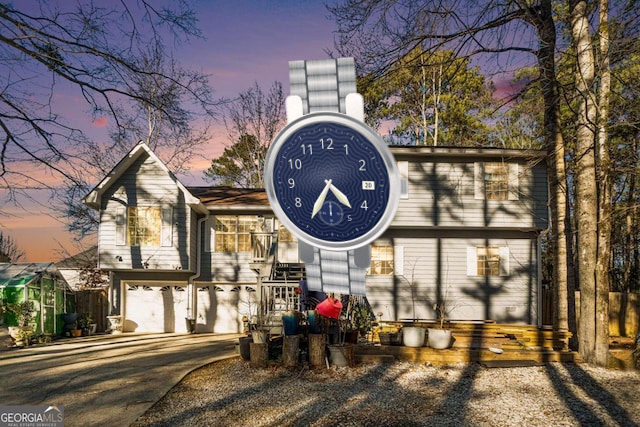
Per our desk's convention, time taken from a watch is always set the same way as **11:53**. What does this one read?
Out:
**4:35**
